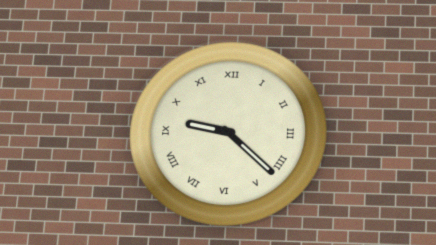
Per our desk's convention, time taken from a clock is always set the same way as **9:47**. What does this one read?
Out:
**9:22**
